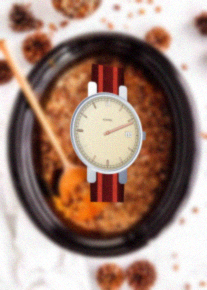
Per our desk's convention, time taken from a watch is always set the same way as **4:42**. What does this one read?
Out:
**2:11**
